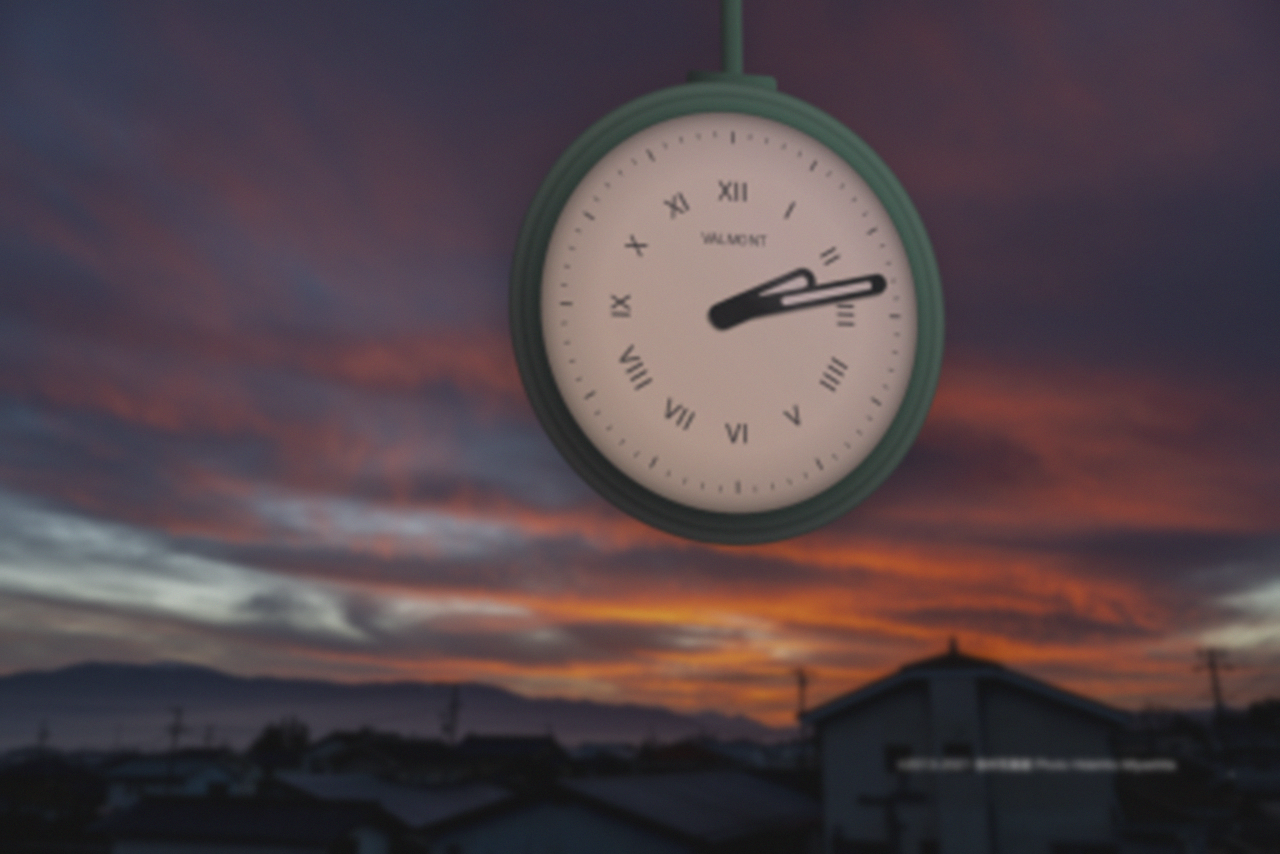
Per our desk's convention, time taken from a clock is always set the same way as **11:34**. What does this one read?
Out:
**2:13**
